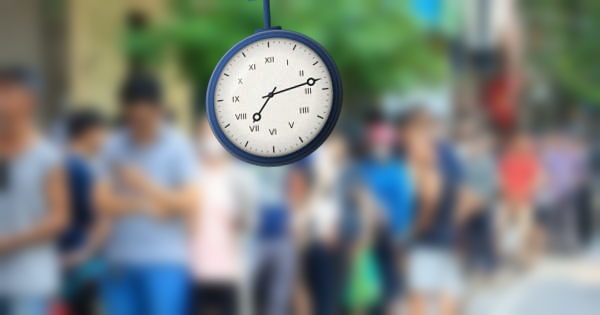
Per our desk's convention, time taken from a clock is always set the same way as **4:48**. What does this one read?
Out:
**7:13**
